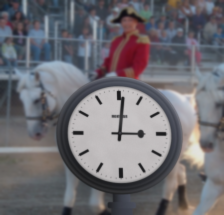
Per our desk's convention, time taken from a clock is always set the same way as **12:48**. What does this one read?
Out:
**3:01**
